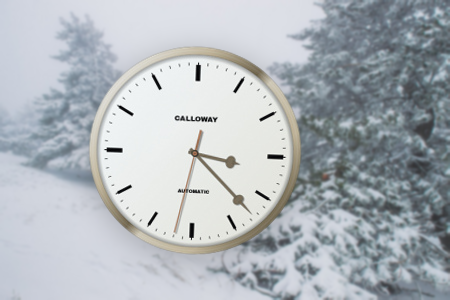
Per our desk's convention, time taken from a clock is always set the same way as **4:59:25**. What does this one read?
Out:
**3:22:32**
